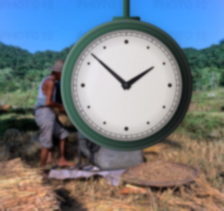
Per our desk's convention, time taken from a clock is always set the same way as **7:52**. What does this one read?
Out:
**1:52**
